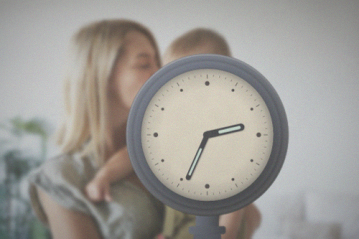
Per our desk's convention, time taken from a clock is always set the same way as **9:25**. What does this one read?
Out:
**2:34**
